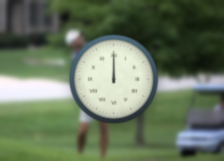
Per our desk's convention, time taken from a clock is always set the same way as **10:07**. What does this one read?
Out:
**12:00**
